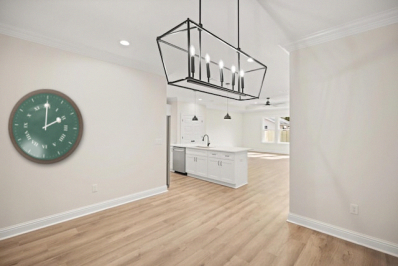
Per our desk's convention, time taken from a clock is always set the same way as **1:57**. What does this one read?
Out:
**2:00**
